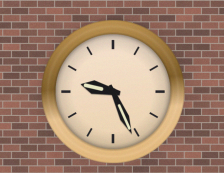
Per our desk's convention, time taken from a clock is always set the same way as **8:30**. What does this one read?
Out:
**9:26**
